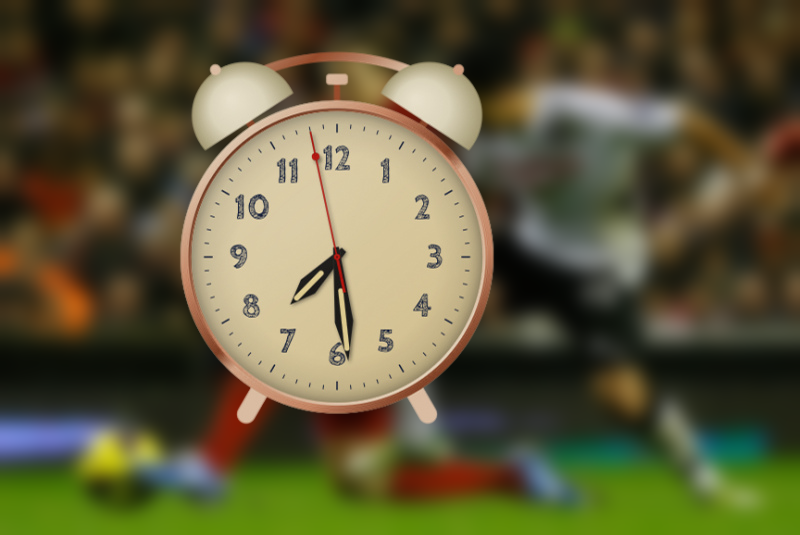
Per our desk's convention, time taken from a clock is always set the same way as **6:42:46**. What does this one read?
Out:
**7:28:58**
